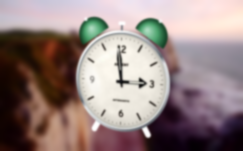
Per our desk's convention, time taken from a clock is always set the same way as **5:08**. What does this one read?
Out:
**2:59**
